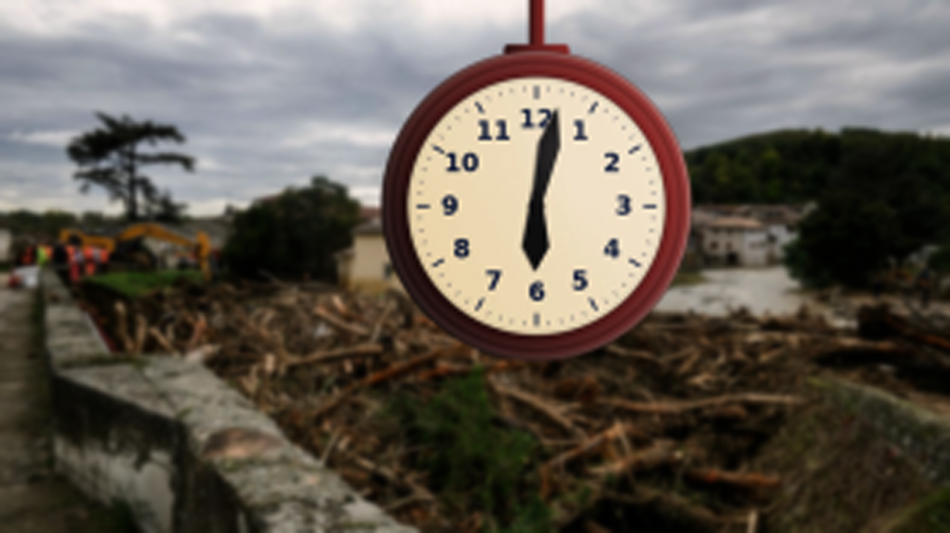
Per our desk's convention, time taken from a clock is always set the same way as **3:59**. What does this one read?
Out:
**6:02**
